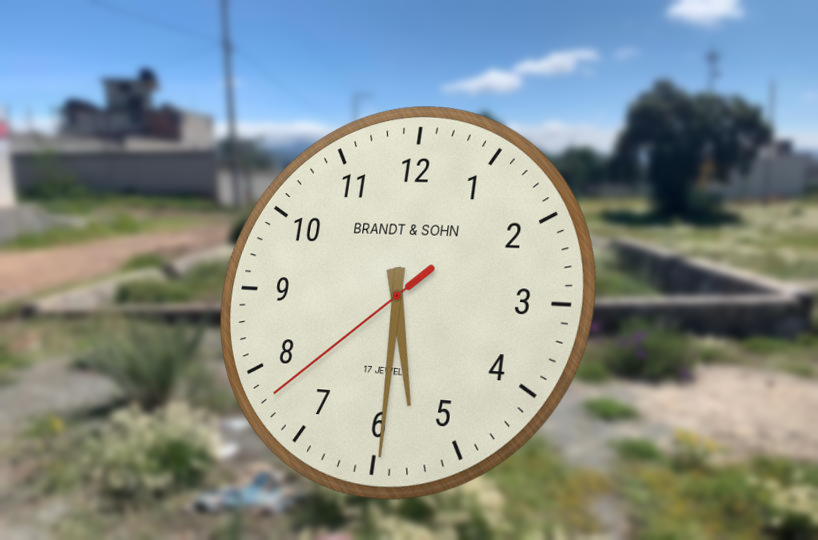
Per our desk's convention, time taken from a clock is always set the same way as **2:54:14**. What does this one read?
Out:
**5:29:38**
